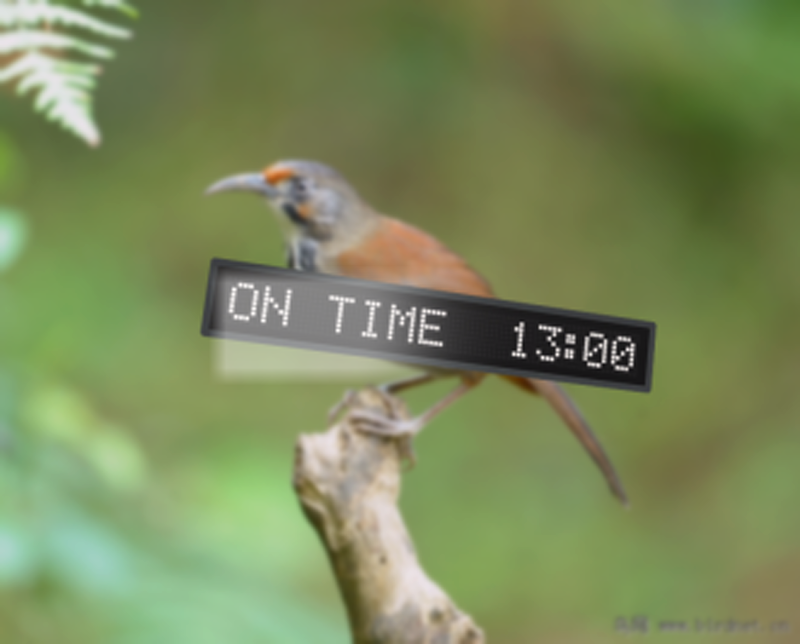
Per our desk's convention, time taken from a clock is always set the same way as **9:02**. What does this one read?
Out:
**13:00**
